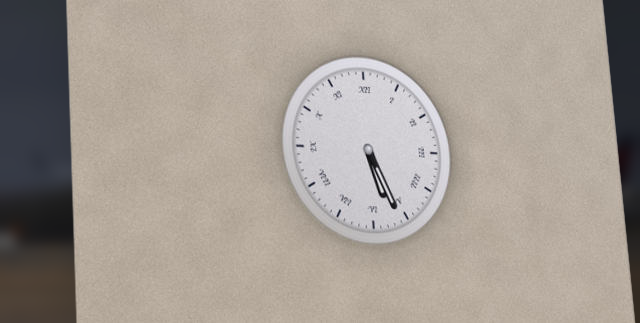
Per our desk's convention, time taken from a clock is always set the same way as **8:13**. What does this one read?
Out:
**5:26**
